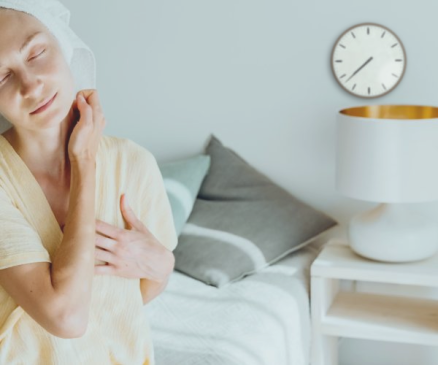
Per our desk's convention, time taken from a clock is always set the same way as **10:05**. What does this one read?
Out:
**7:38**
